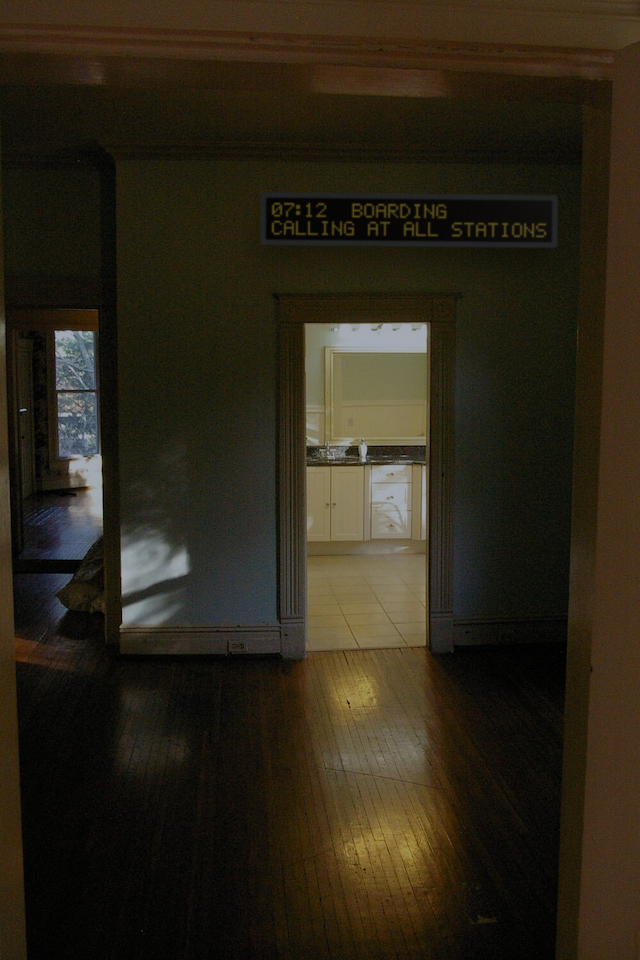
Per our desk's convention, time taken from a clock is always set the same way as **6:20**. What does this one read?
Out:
**7:12**
